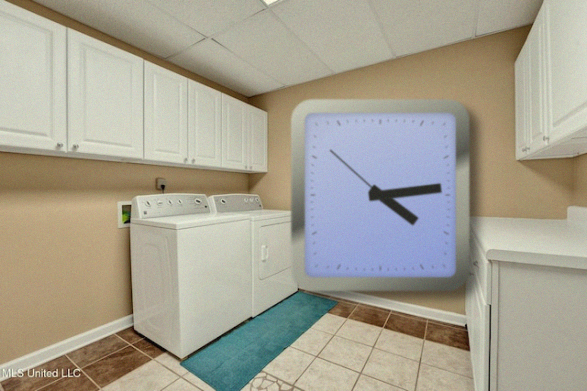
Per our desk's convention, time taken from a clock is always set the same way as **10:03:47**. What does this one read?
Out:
**4:13:52**
